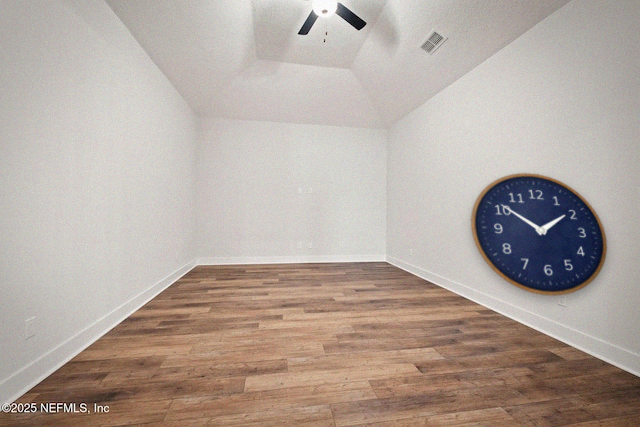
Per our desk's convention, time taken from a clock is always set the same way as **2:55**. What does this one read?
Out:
**1:51**
